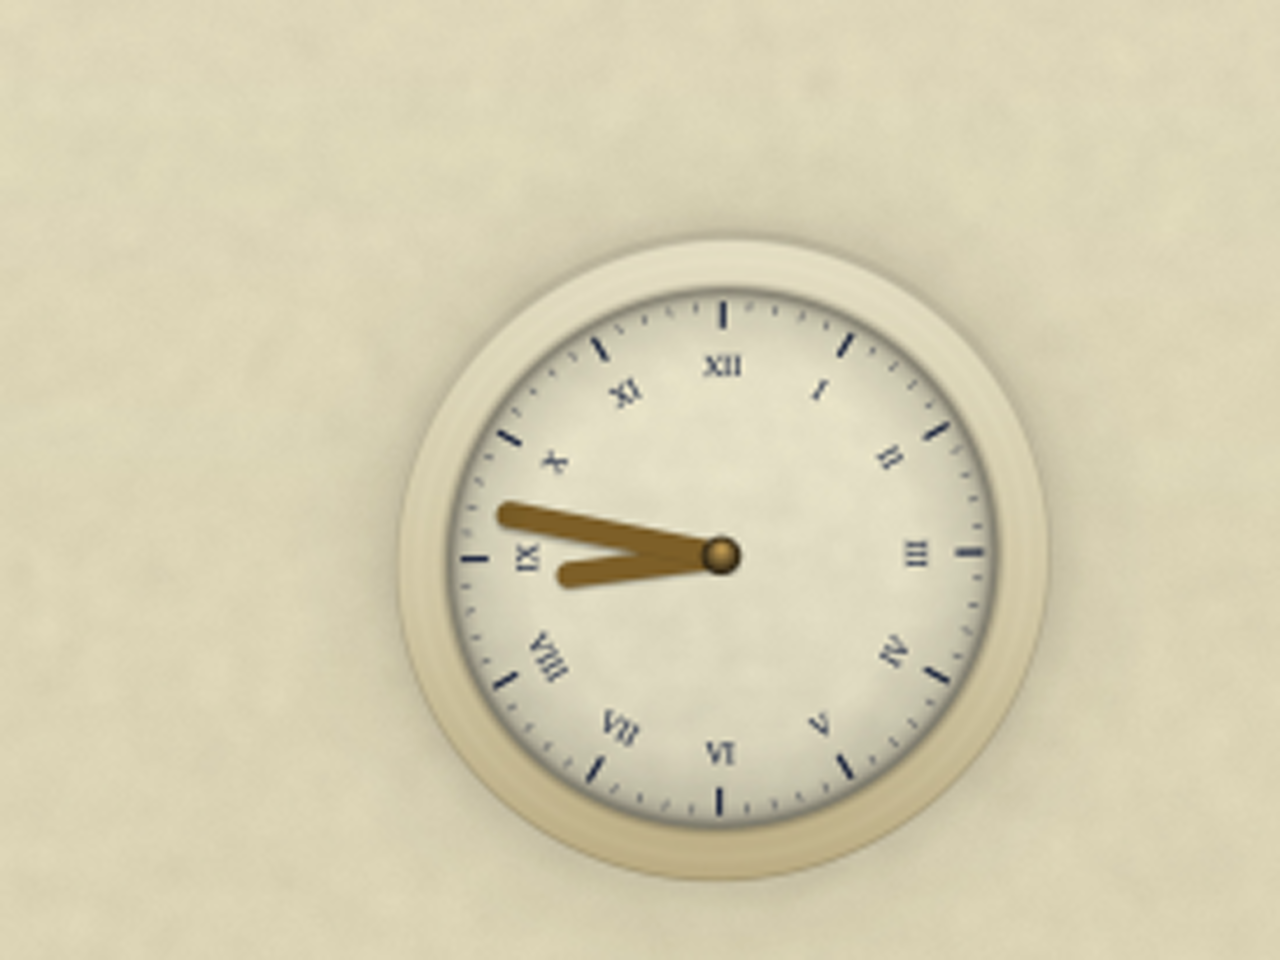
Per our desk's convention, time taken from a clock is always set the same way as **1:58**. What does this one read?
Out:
**8:47**
